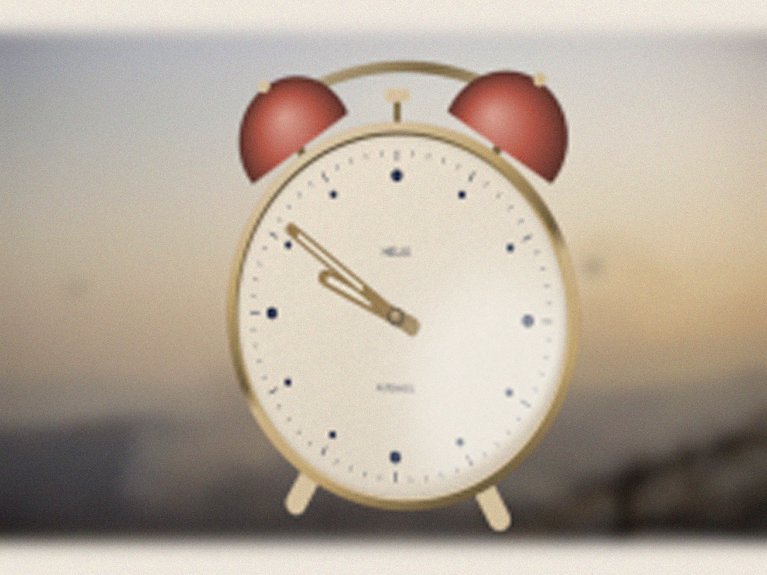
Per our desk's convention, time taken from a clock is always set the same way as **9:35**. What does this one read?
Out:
**9:51**
